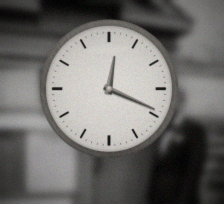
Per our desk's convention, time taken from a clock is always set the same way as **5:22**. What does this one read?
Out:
**12:19**
